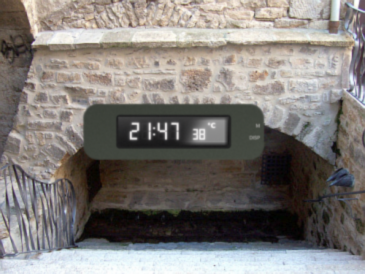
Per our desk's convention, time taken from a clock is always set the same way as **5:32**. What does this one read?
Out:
**21:47**
